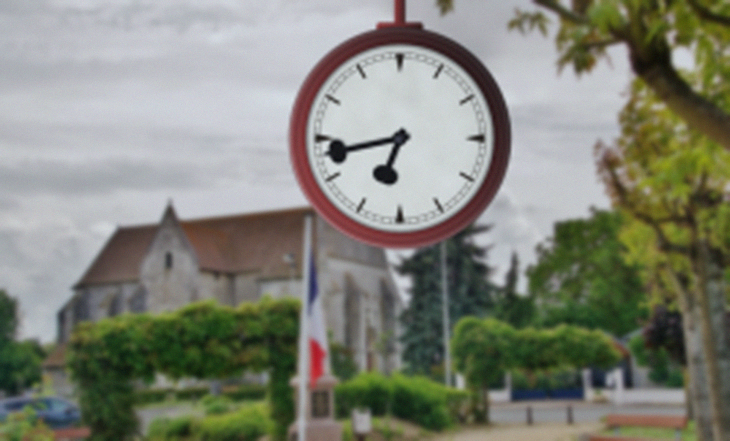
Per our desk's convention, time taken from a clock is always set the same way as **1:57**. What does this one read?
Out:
**6:43**
